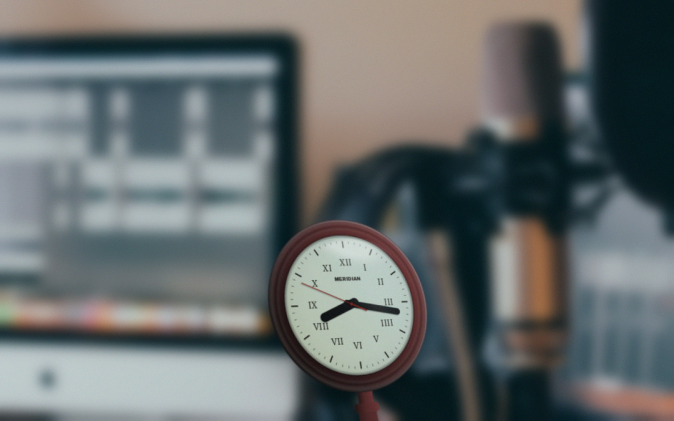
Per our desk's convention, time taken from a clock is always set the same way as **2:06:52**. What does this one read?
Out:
**8:16:49**
